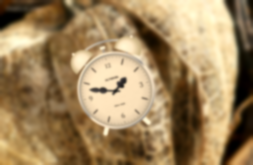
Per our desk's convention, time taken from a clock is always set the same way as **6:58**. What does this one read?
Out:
**1:48**
